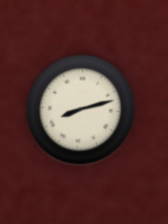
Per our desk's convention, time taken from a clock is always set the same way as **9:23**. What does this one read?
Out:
**8:12**
